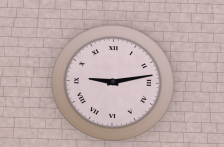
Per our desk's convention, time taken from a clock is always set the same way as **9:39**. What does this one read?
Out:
**9:13**
